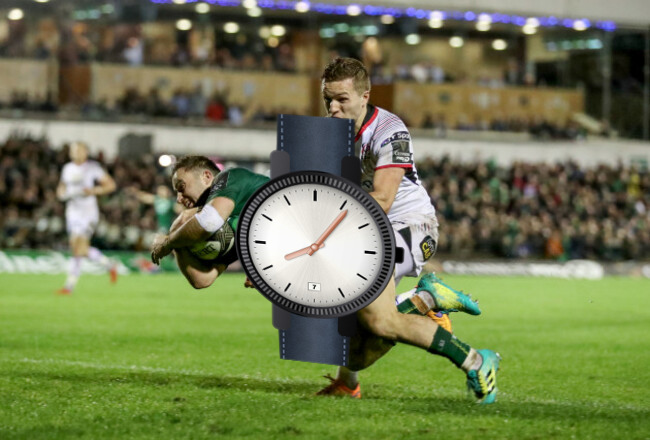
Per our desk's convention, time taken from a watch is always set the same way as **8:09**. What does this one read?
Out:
**8:06**
